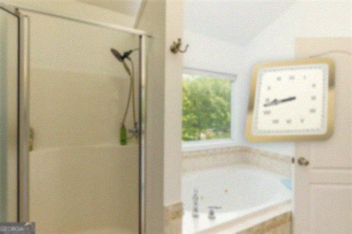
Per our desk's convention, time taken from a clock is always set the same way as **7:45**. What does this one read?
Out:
**8:43**
